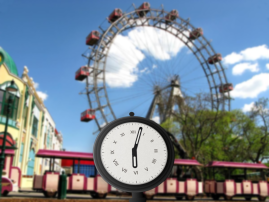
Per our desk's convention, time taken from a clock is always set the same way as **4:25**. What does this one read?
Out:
**6:03**
